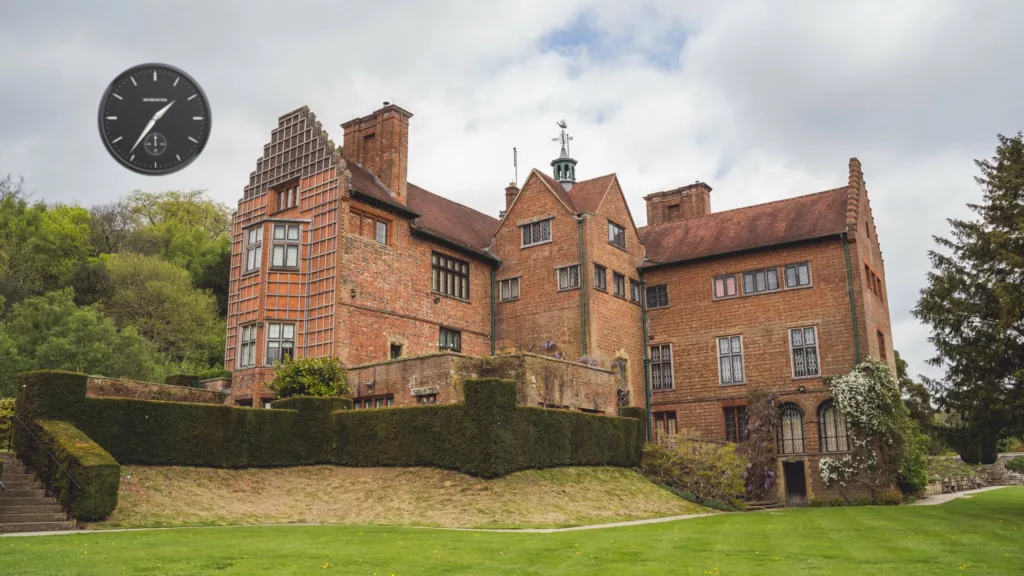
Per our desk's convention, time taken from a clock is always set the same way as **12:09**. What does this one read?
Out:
**1:36**
